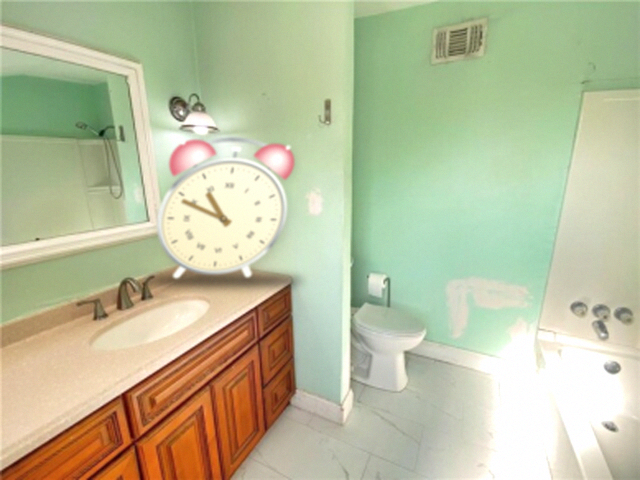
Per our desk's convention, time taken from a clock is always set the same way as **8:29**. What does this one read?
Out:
**10:49**
